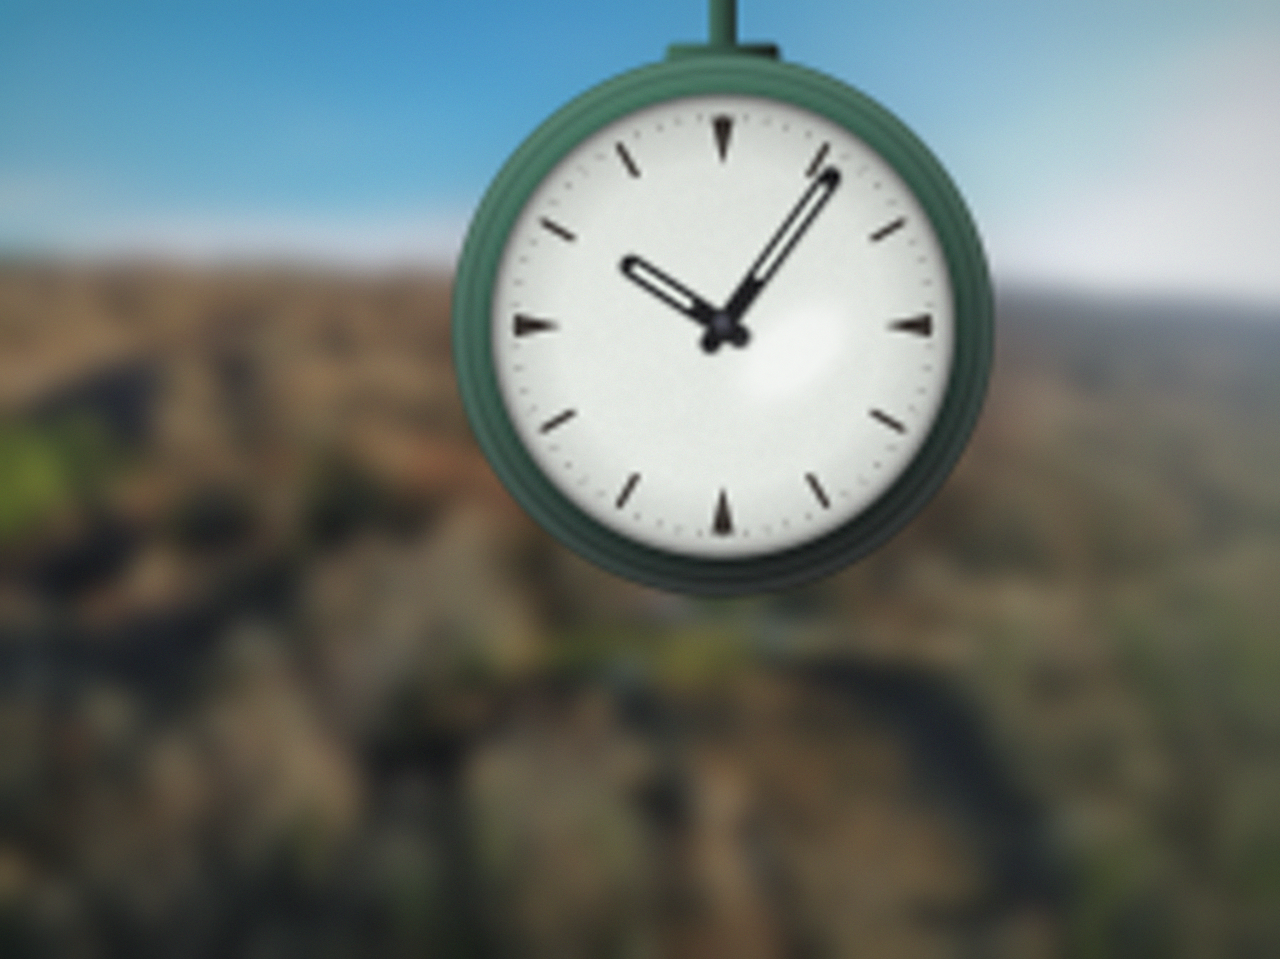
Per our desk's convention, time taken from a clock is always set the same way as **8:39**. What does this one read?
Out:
**10:06**
